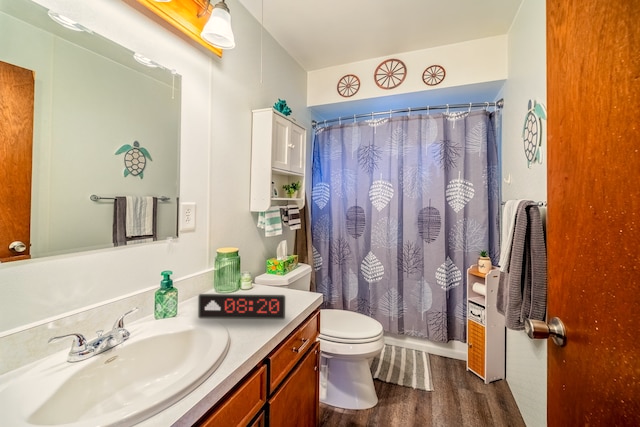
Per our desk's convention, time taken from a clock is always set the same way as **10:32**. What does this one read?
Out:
**8:20**
